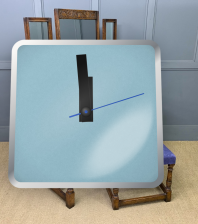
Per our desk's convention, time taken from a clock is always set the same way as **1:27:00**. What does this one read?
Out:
**11:59:12**
